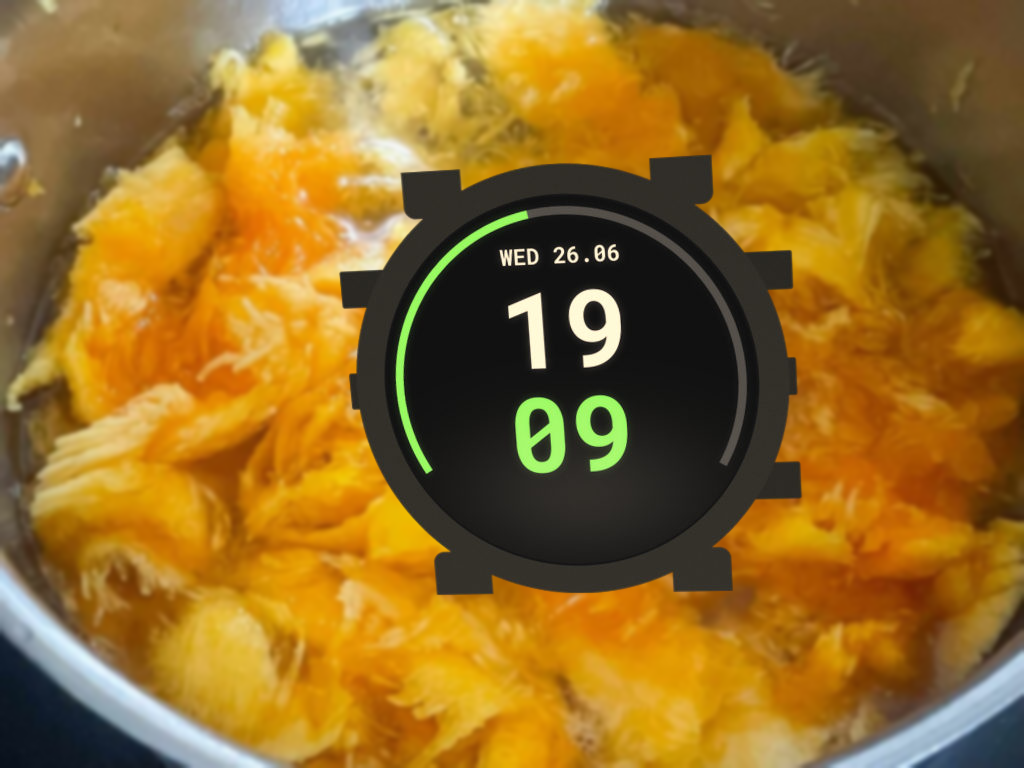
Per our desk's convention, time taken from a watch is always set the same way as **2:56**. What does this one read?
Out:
**19:09**
